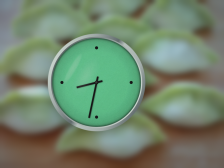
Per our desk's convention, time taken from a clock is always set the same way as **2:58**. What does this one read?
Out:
**8:32**
